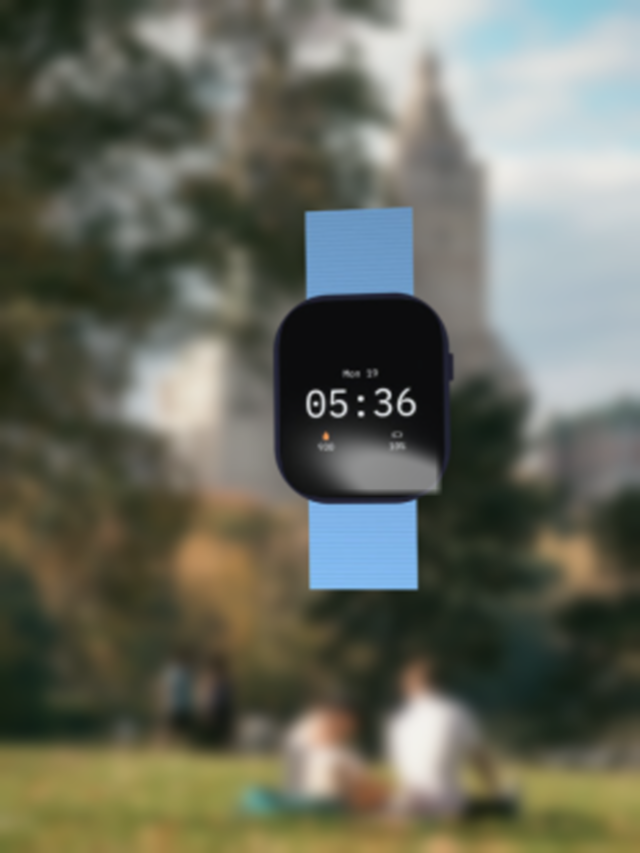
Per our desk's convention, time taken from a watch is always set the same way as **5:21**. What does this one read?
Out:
**5:36**
